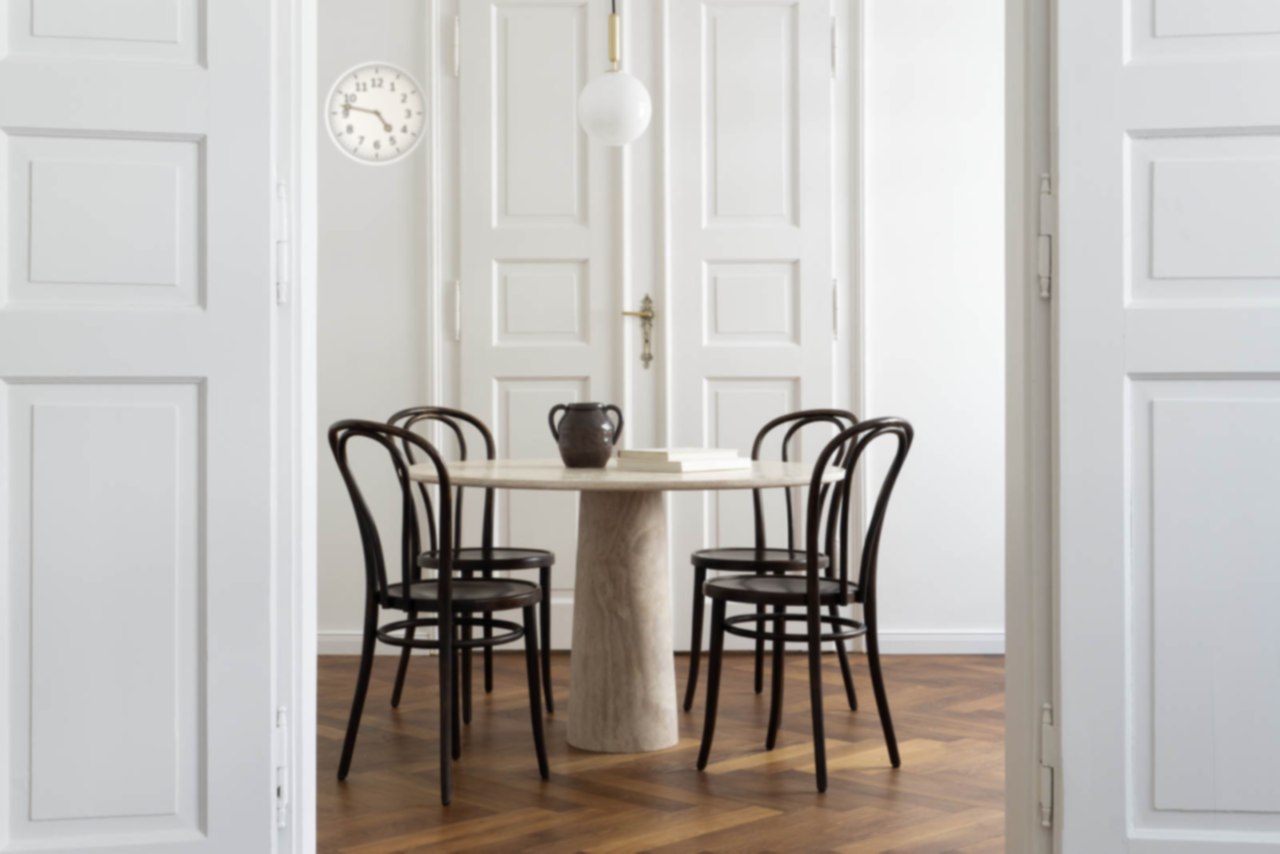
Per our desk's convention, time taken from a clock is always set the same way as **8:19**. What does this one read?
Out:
**4:47**
